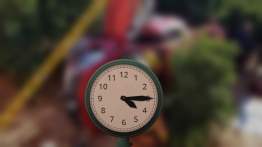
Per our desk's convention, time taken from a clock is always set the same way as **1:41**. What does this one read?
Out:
**4:15**
